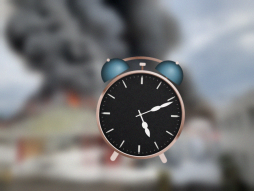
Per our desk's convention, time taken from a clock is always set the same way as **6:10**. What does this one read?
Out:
**5:11**
